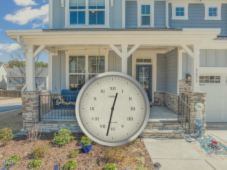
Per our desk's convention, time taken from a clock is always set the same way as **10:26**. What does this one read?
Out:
**12:32**
